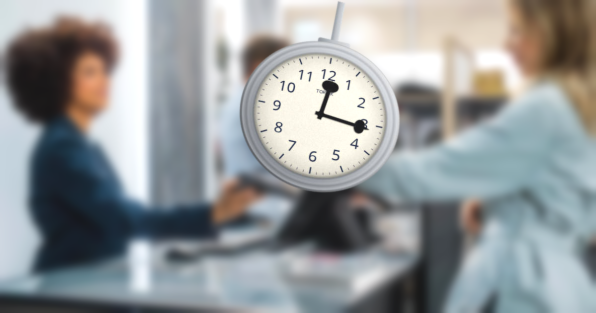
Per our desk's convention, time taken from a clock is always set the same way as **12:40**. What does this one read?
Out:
**12:16**
